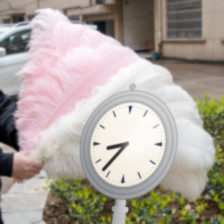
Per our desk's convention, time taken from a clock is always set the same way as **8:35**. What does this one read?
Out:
**8:37**
